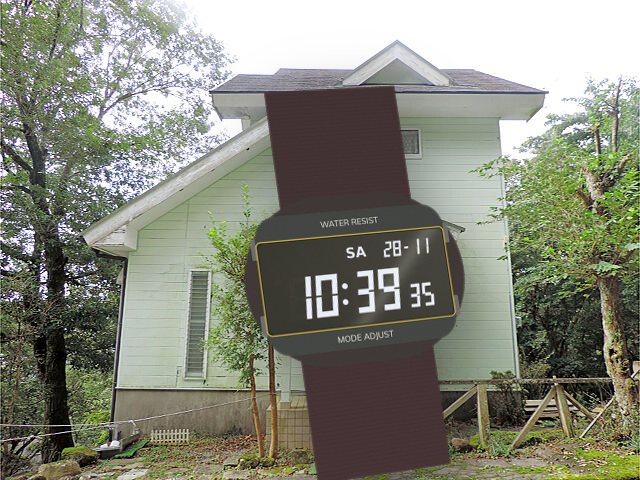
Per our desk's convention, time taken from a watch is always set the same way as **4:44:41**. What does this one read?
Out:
**10:39:35**
